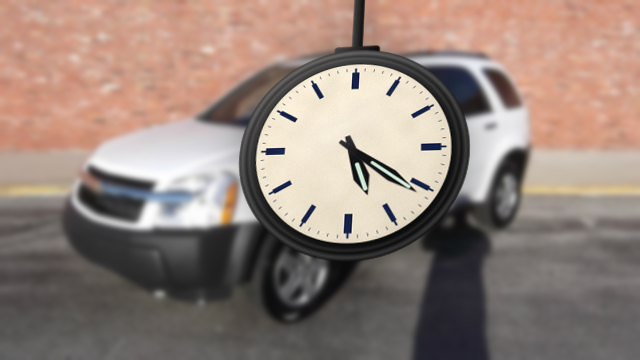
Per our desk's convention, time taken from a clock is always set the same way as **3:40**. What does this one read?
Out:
**5:21**
